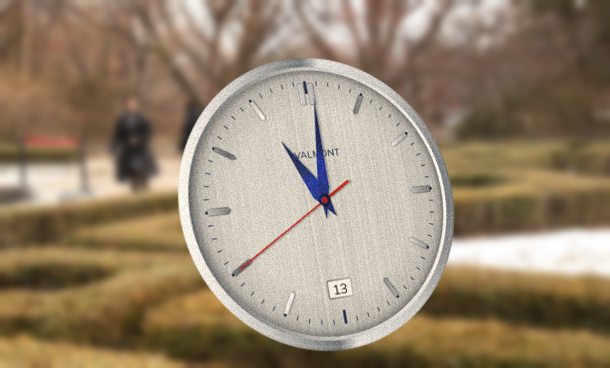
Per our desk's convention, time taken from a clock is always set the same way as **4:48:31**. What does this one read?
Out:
**11:00:40**
